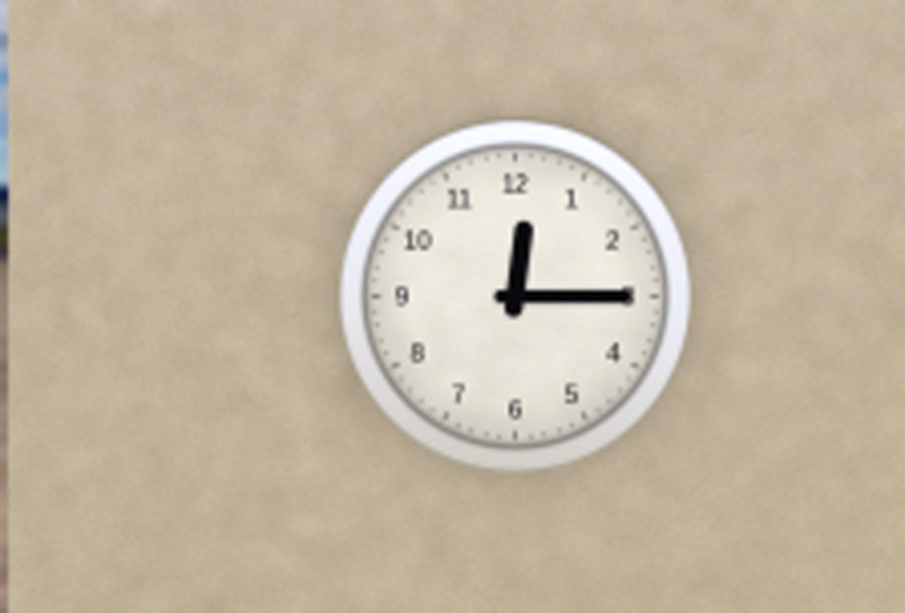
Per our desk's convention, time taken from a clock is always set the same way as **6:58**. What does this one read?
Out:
**12:15**
